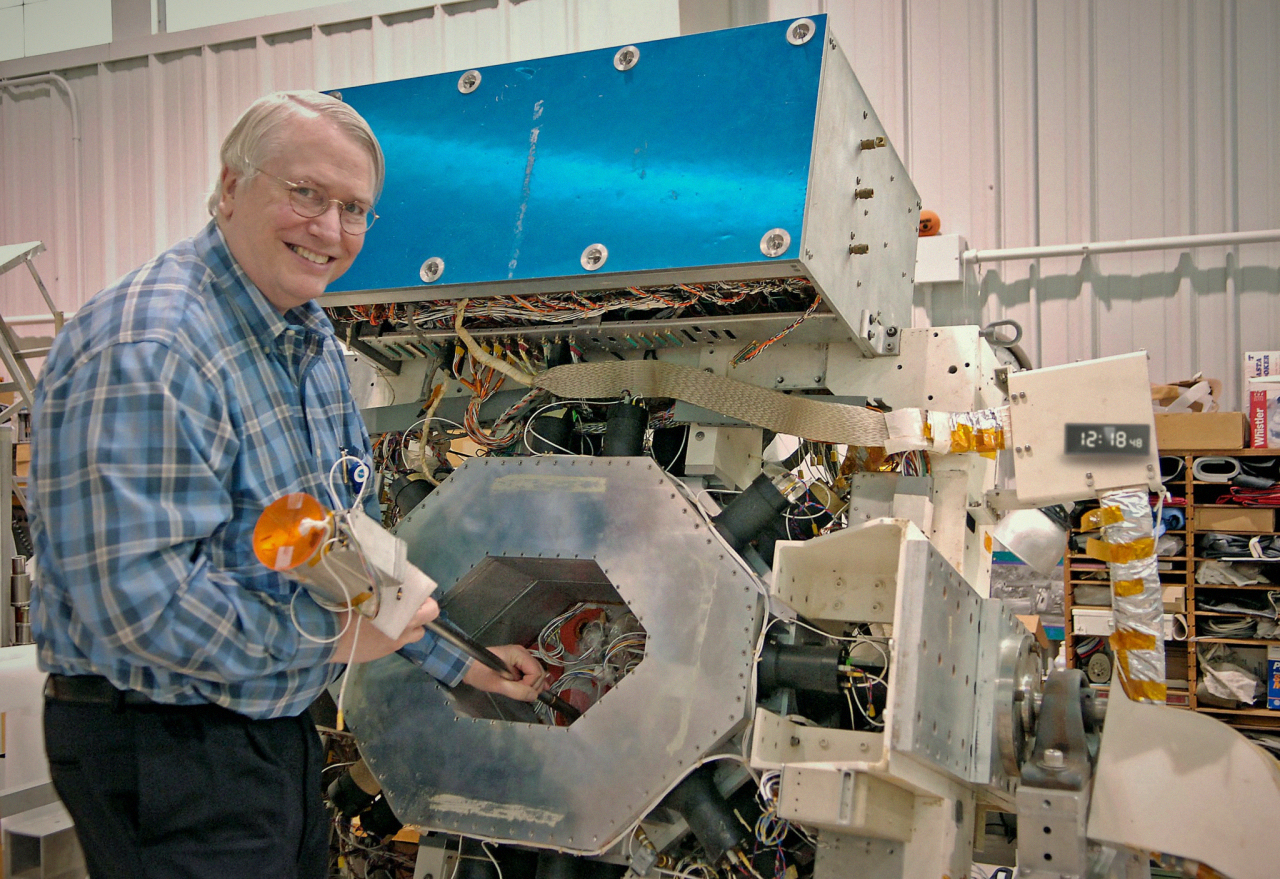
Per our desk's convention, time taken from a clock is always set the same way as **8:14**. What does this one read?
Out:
**12:18**
